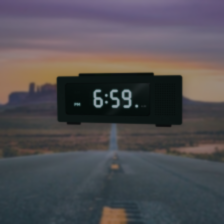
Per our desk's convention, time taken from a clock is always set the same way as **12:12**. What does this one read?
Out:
**6:59**
